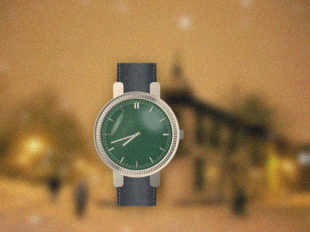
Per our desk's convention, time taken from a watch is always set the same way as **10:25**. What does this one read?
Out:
**7:42**
